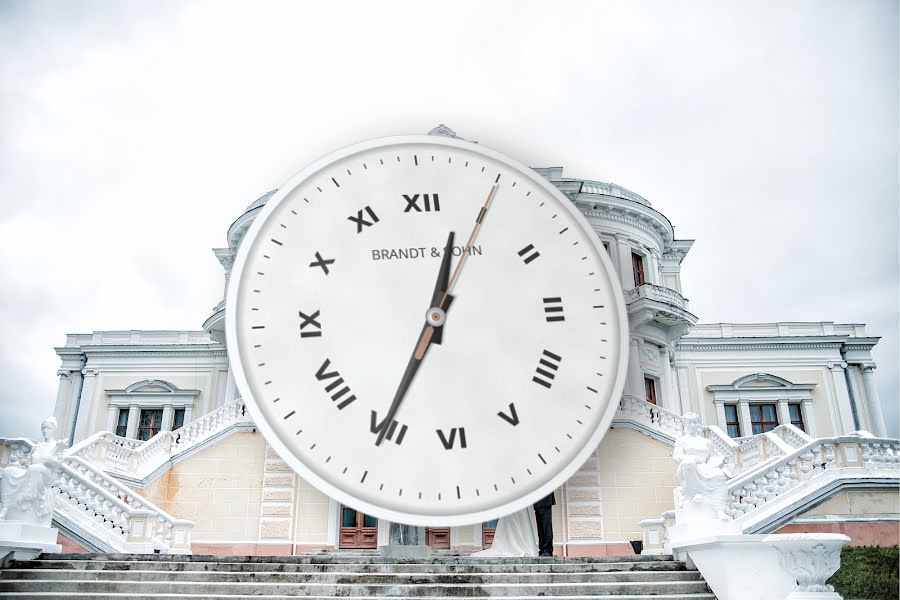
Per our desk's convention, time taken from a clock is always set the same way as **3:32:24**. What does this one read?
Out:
**12:35:05**
